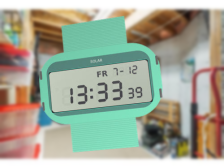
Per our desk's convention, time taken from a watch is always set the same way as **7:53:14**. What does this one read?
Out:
**13:33:39**
